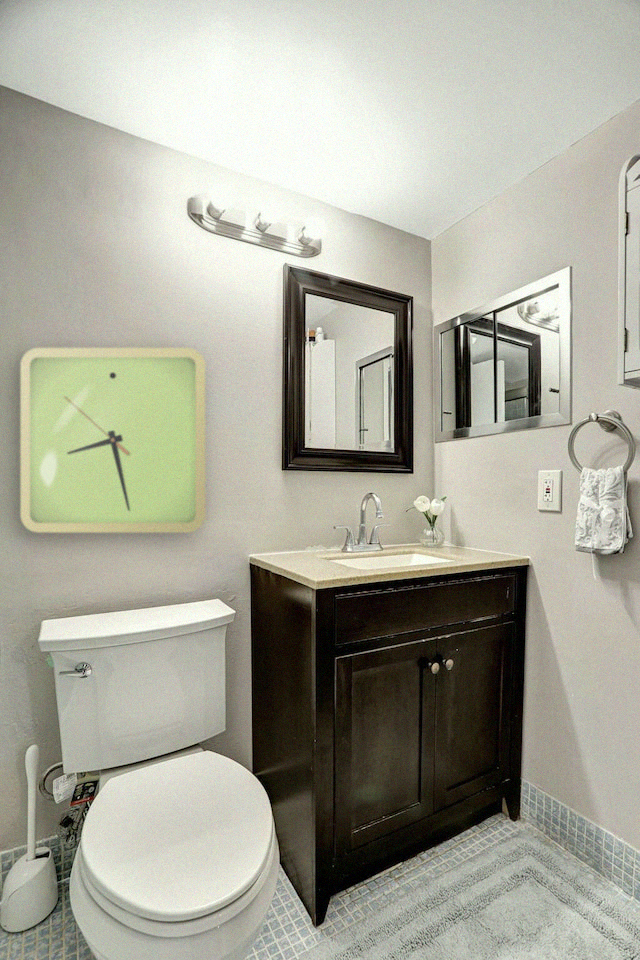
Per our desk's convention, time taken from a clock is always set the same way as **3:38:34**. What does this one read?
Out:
**8:27:52**
